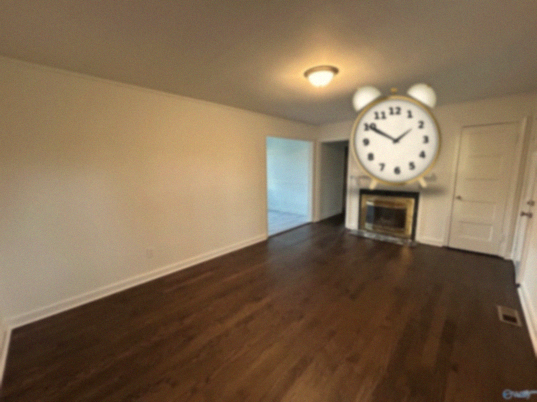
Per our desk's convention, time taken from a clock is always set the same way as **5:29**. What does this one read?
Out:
**1:50**
